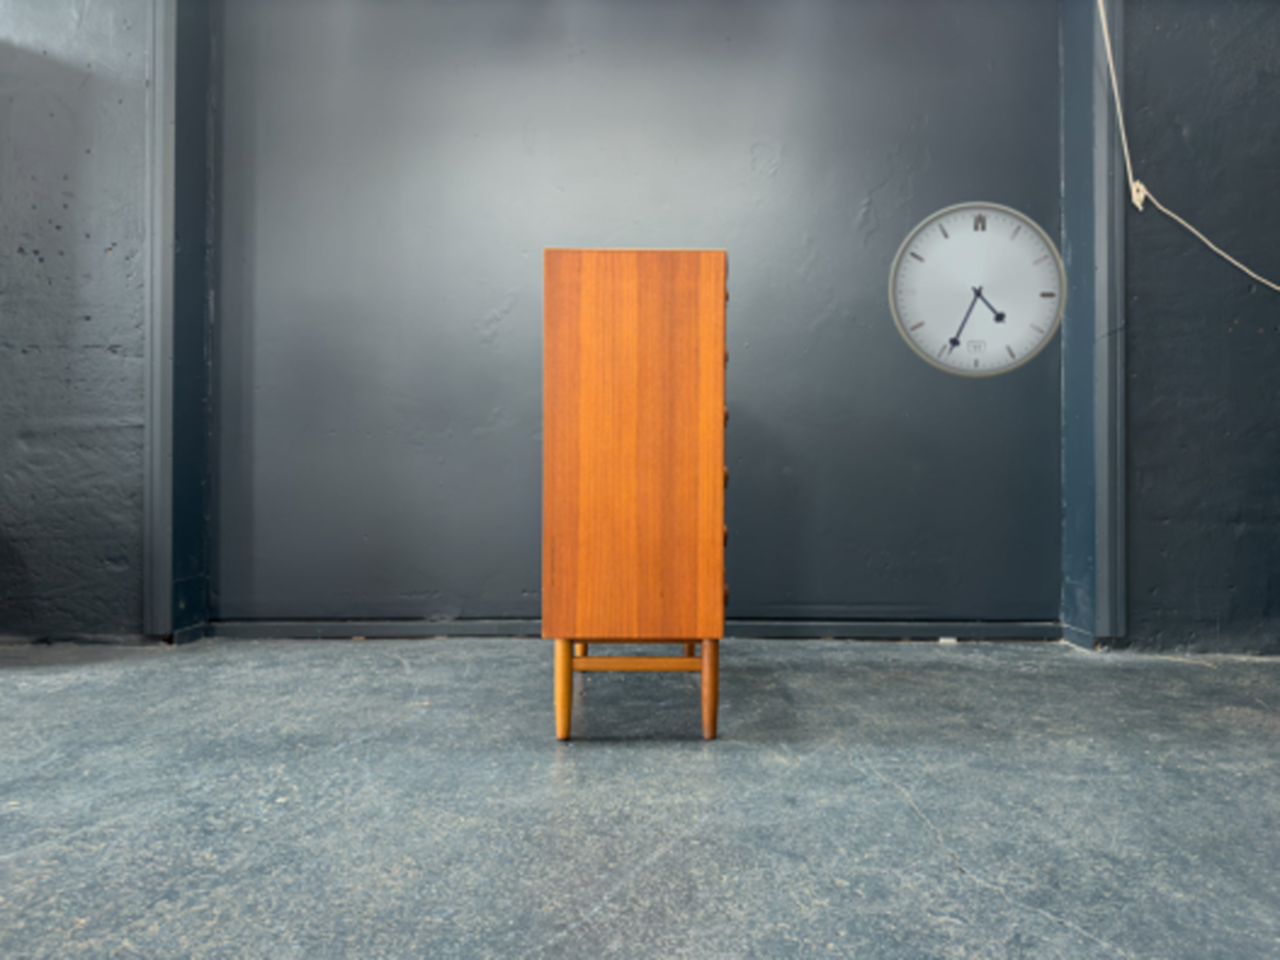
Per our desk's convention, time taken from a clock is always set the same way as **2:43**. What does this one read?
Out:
**4:34**
